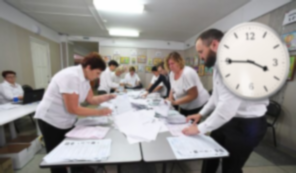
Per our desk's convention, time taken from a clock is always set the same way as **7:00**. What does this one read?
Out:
**3:45**
